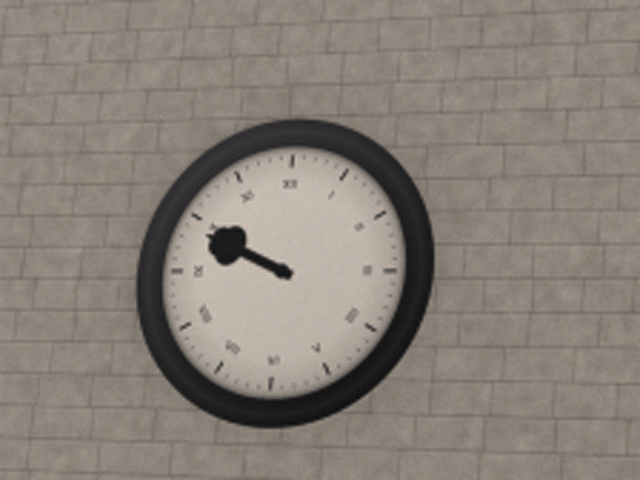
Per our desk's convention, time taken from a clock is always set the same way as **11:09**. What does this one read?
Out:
**9:49**
